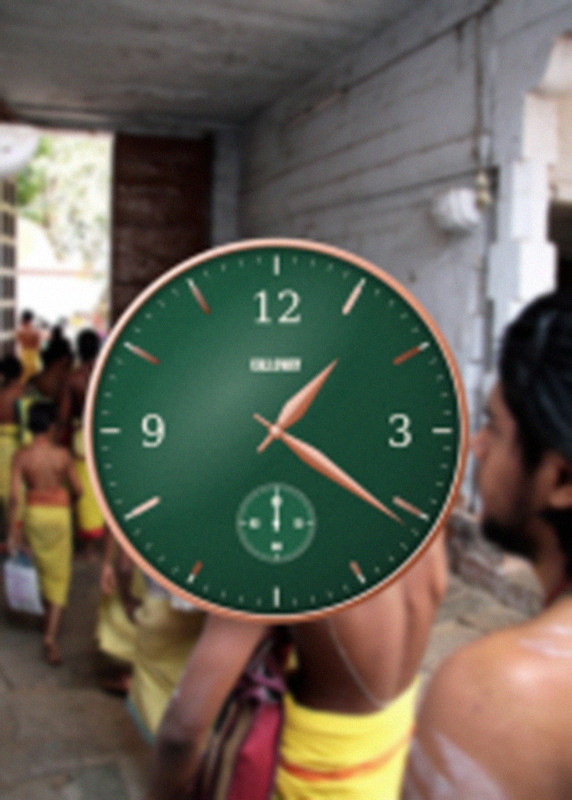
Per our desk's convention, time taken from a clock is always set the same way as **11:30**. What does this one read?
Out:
**1:21**
